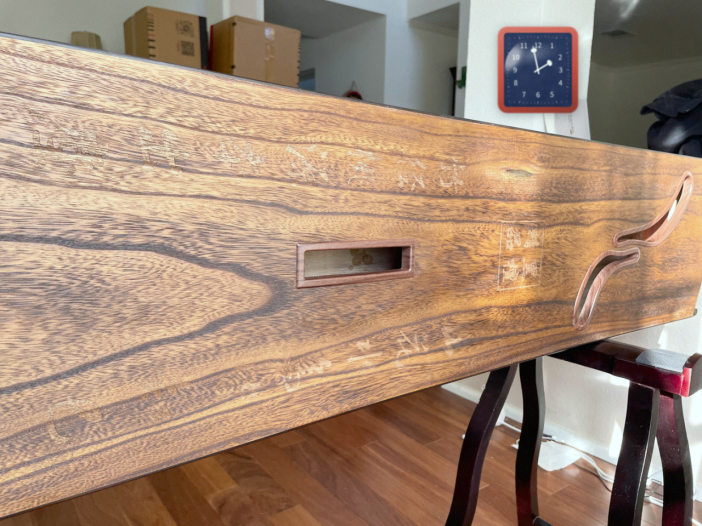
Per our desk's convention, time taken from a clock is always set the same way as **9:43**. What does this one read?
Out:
**1:58**
